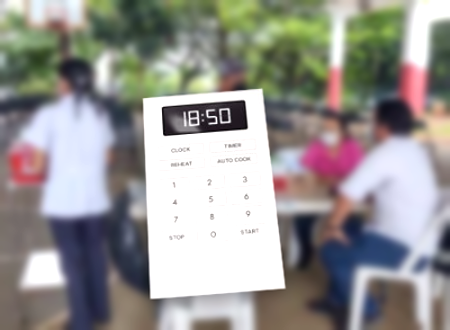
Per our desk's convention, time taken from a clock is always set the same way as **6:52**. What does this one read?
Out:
**18:50**
